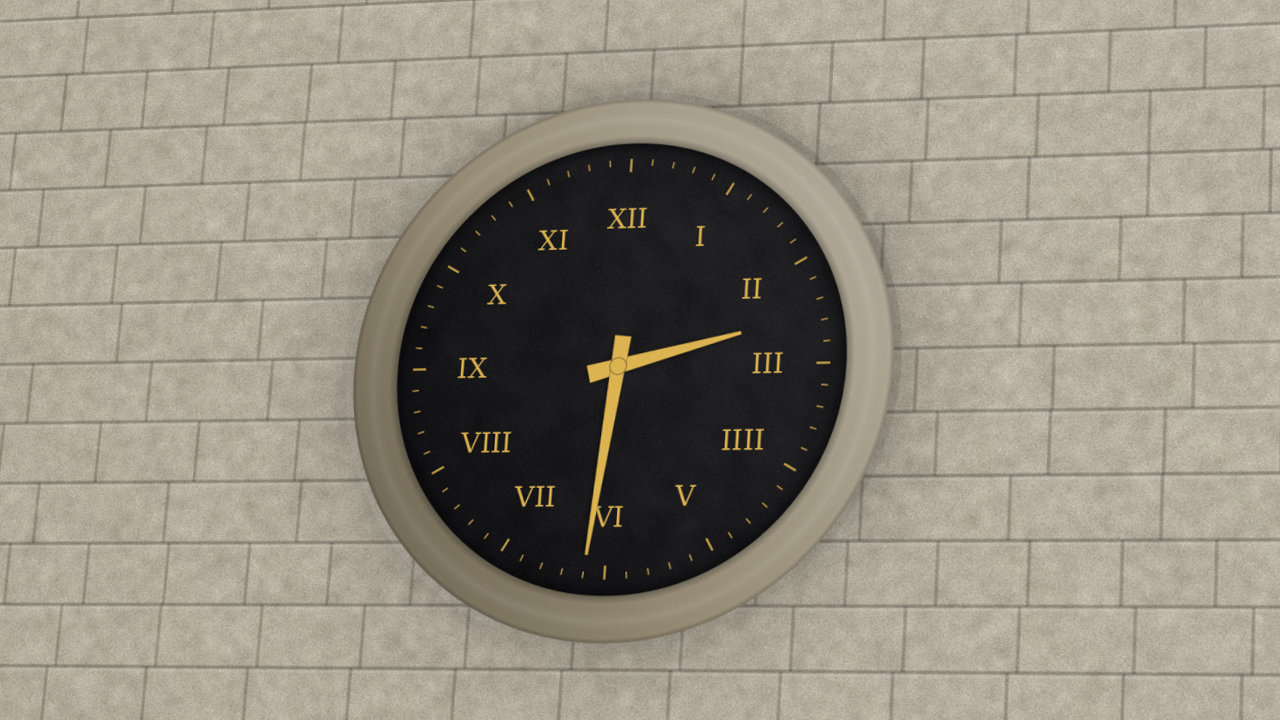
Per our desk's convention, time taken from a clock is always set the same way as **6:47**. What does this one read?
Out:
**2:31**
